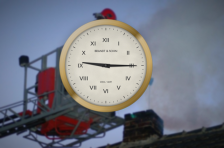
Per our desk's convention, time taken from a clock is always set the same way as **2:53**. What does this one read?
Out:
**9:15**
